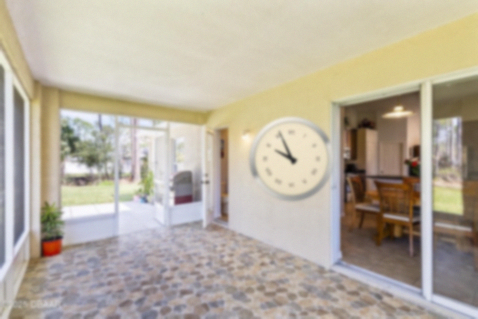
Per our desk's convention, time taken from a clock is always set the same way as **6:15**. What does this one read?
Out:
**9:56**
